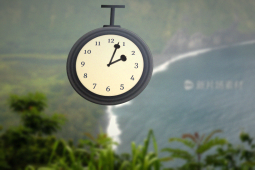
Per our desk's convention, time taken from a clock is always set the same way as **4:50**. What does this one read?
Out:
**2:03**
